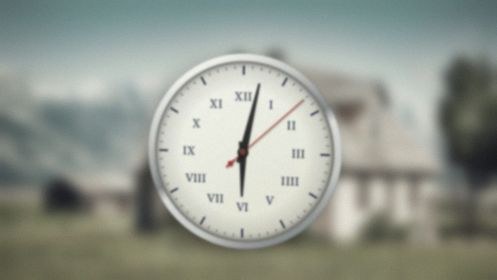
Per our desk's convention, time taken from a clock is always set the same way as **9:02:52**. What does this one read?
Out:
**6:02:08**
